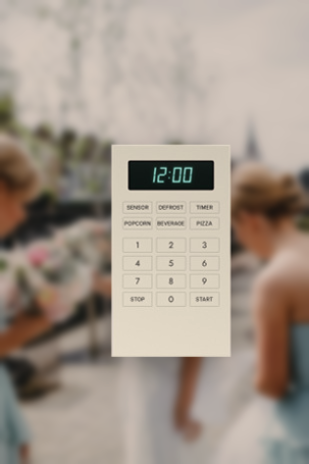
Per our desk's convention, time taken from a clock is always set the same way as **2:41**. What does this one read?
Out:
**12:00**
